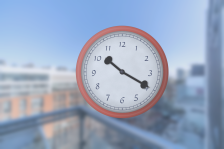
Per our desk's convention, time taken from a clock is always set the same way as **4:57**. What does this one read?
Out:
**10:20**
